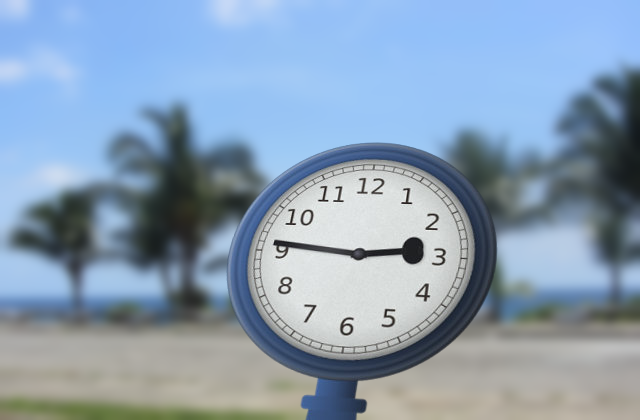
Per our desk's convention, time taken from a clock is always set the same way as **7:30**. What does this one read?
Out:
**2:46**
